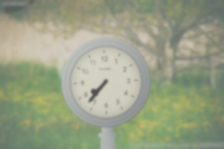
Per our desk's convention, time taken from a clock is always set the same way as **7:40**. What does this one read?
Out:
**7:37**
